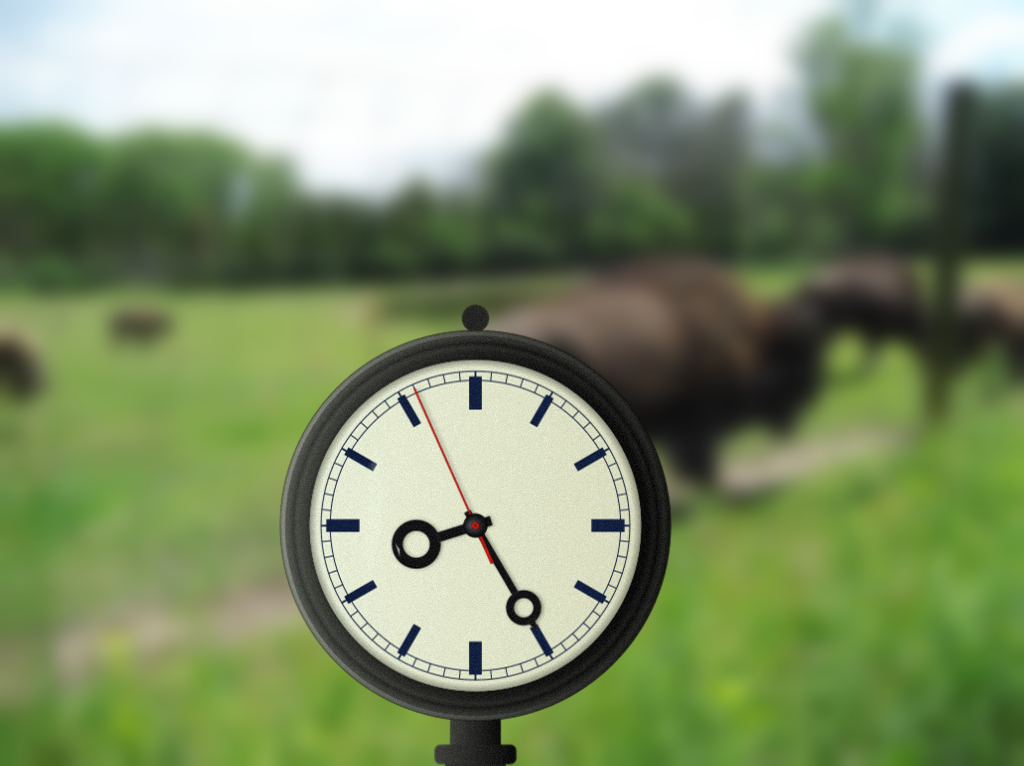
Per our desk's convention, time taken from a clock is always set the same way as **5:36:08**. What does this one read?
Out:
**8:24:56**
